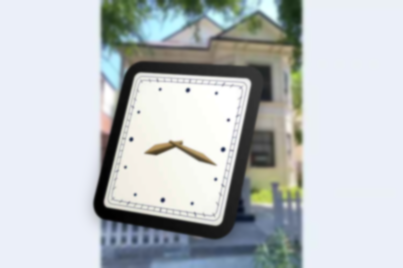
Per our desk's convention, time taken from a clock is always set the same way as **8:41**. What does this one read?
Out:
**8:18**
